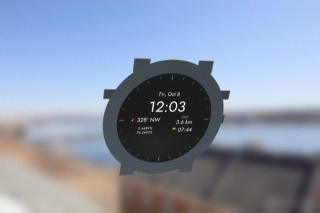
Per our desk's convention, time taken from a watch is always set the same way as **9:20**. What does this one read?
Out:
**12:03**
